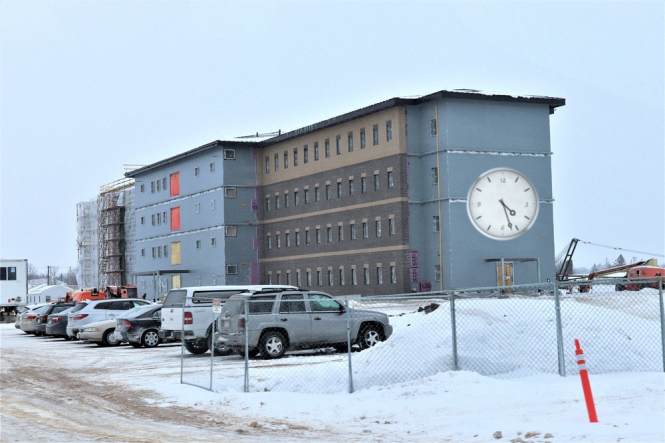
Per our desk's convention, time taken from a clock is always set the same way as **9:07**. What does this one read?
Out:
**4:27**
